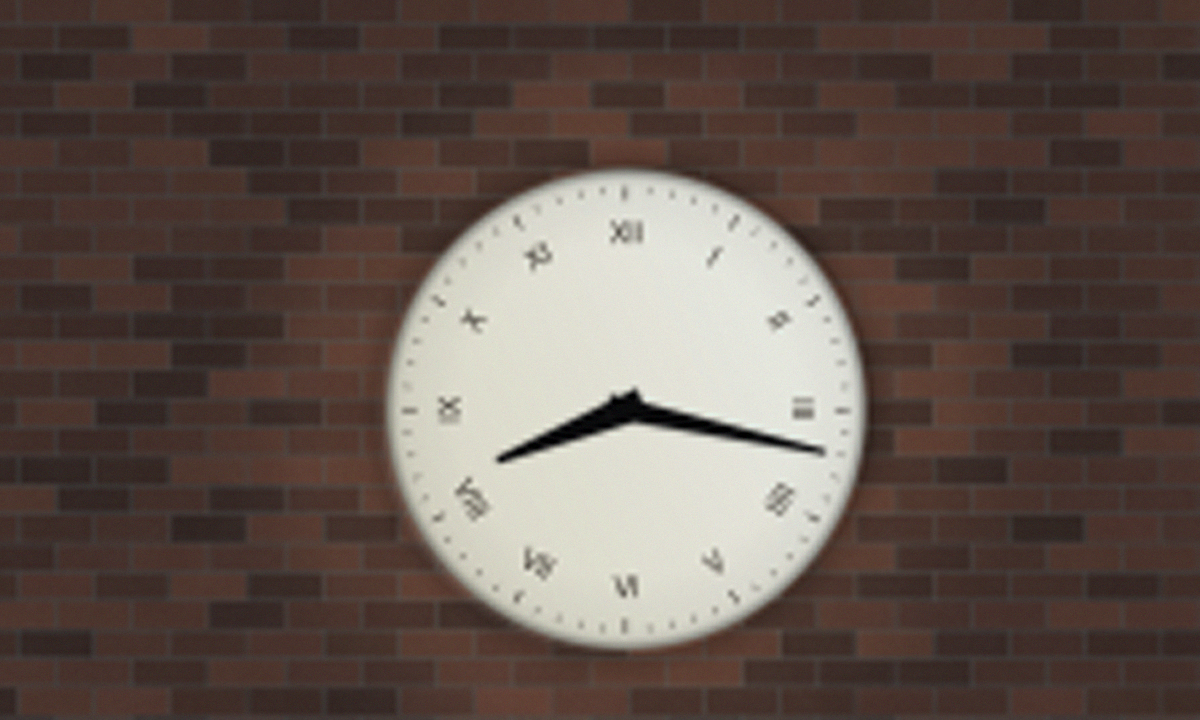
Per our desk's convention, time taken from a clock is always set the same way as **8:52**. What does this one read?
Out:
**8:17**
